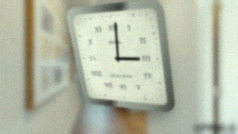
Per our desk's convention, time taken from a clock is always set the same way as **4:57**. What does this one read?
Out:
**3:01**
